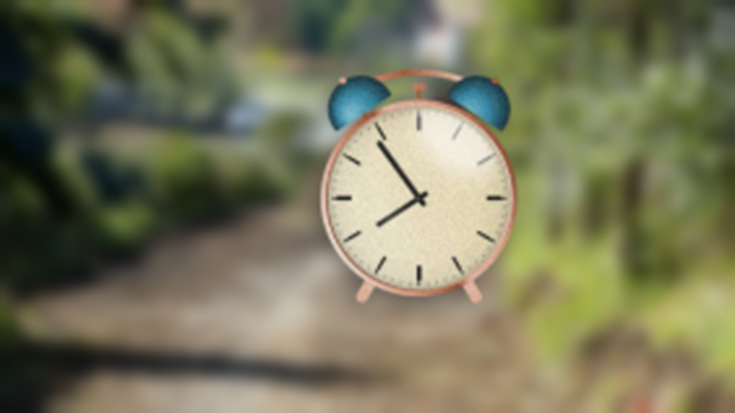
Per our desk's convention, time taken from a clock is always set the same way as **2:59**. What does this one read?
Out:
**7:54**
